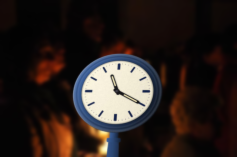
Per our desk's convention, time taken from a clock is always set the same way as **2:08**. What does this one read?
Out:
**11:20**
